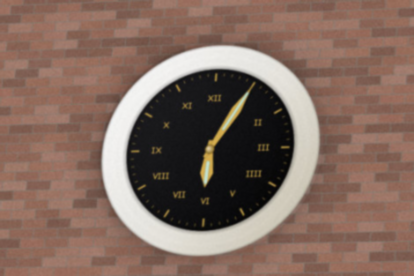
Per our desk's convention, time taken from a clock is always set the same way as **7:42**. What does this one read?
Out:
**6:05**
